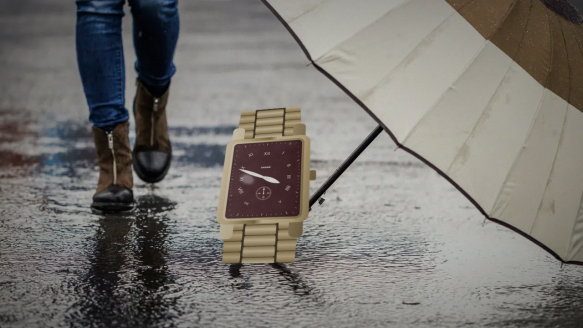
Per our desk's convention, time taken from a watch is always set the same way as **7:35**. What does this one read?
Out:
**3:49**
